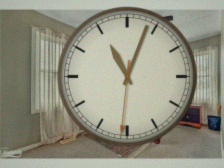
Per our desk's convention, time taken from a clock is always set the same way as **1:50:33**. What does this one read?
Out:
**11:03:31**
